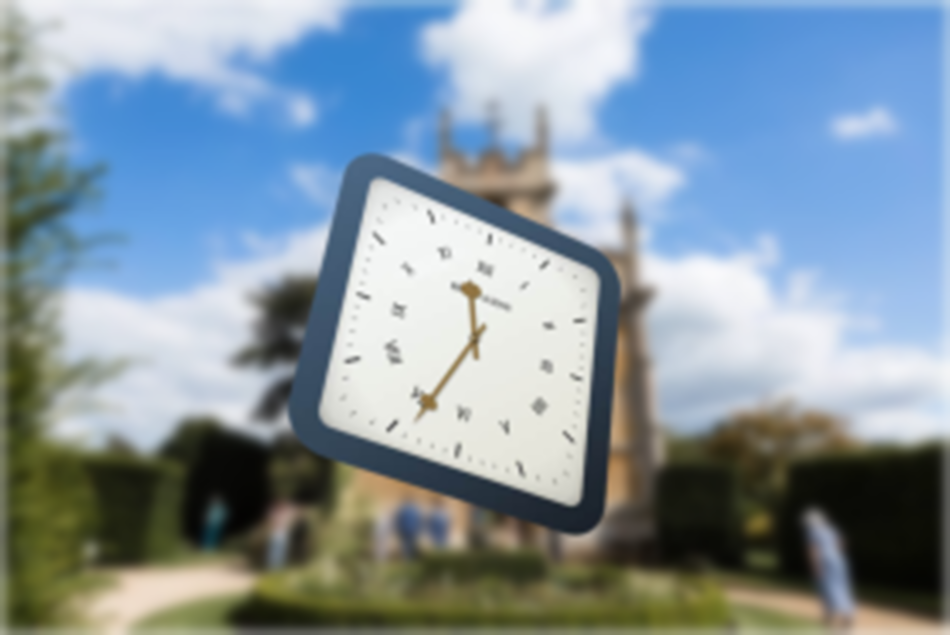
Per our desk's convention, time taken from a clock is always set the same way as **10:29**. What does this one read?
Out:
**11:34**
